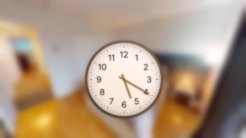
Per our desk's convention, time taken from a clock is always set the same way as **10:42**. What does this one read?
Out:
**5:20**
